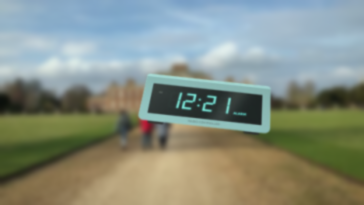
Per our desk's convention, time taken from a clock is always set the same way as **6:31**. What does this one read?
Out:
**12:21**
